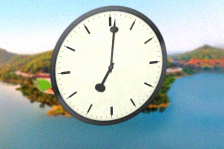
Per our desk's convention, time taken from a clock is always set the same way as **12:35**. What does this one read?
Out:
**7:01**
